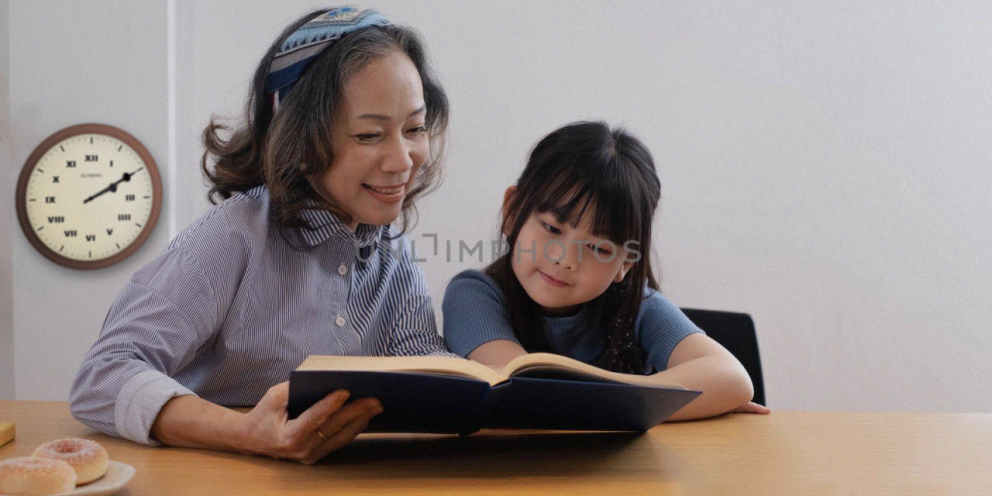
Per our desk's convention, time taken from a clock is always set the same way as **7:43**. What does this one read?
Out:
**2:10**
